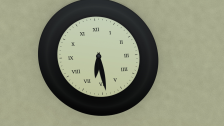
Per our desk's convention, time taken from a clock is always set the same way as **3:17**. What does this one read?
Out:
**6:29**
